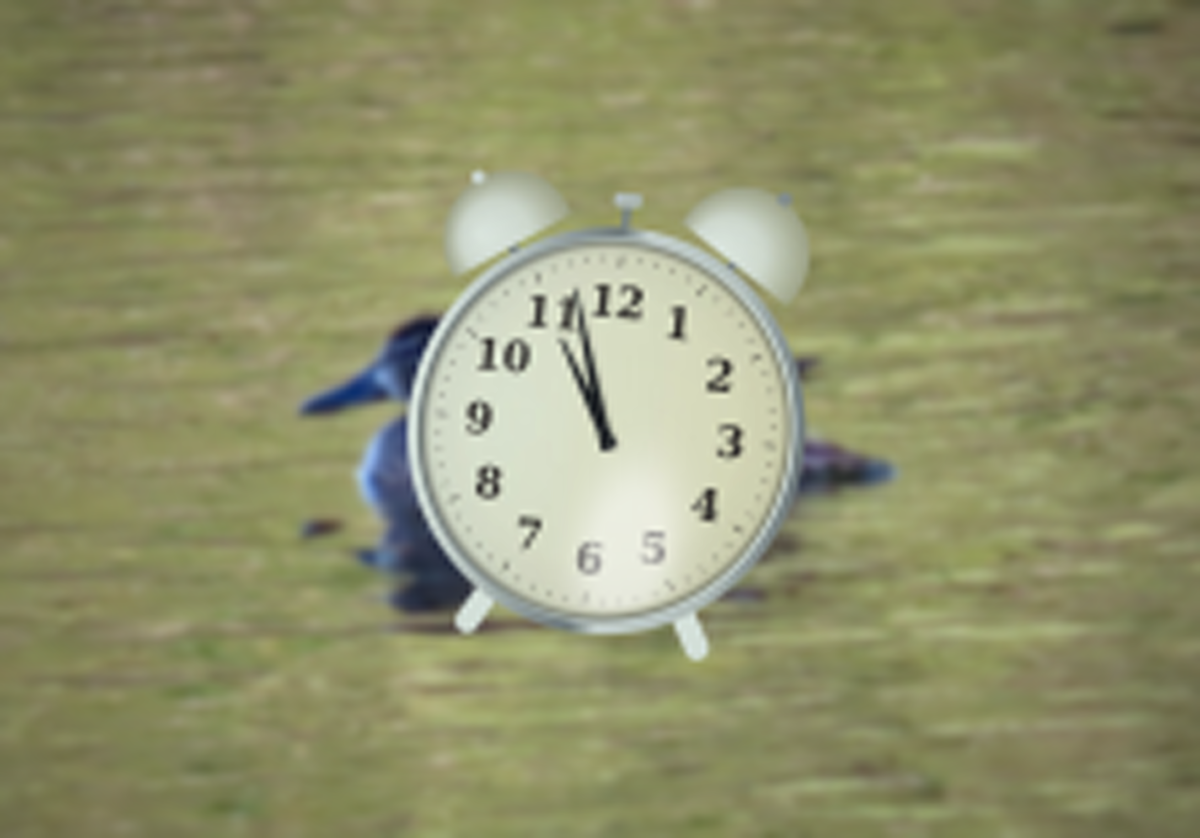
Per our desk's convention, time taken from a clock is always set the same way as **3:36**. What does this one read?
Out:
**10:57**
